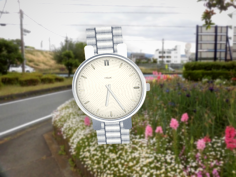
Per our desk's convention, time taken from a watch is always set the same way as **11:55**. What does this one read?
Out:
**6:25**
